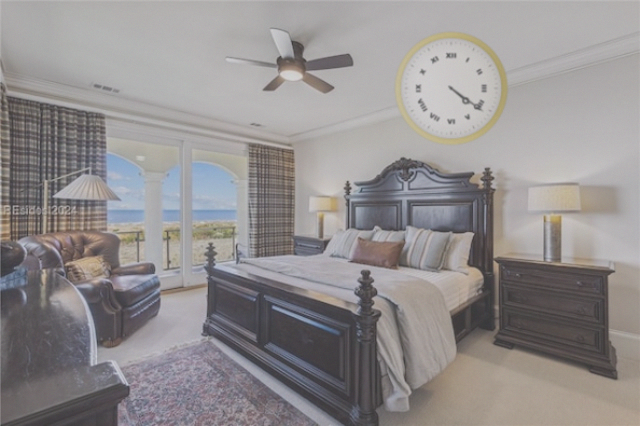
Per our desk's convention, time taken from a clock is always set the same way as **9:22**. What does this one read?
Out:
**4:21**
